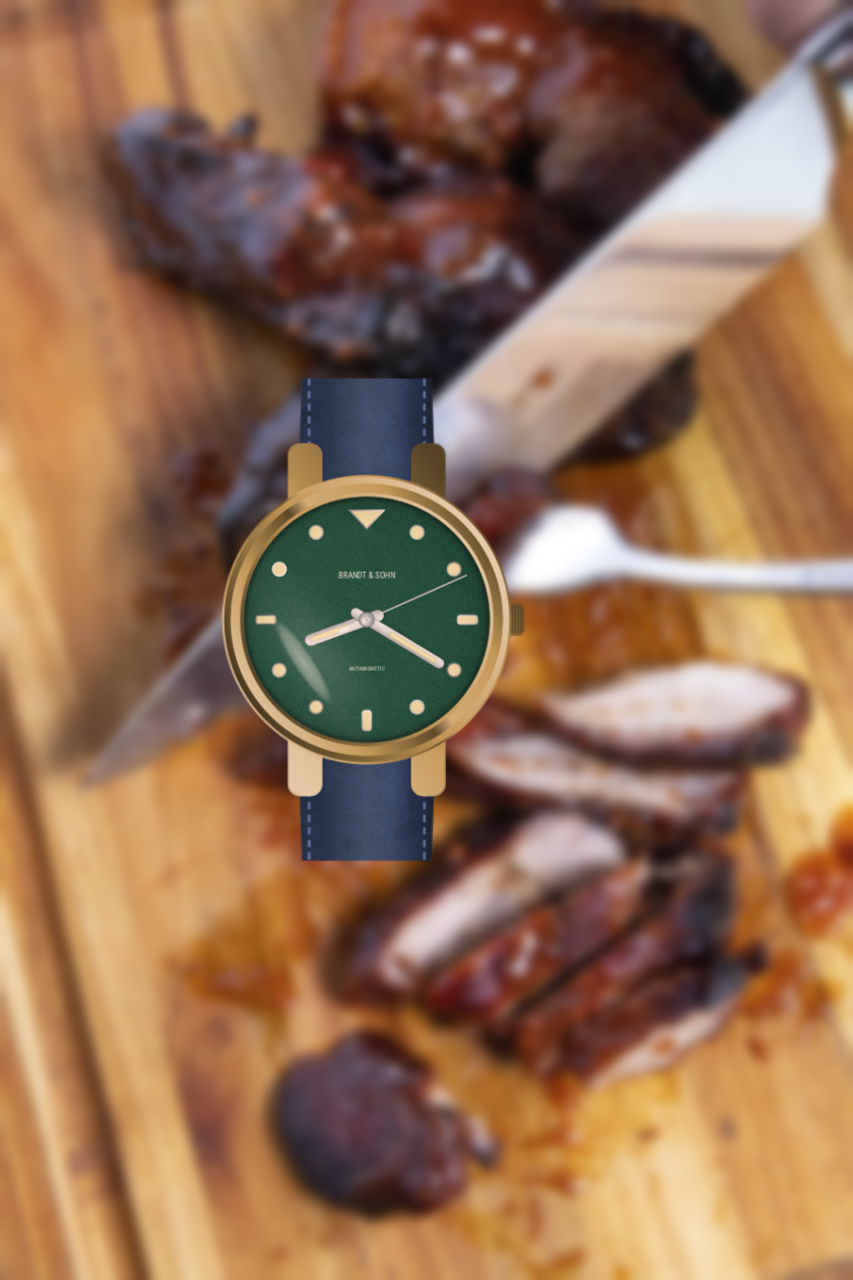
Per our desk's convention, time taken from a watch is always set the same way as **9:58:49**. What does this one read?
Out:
**8:20:11**
